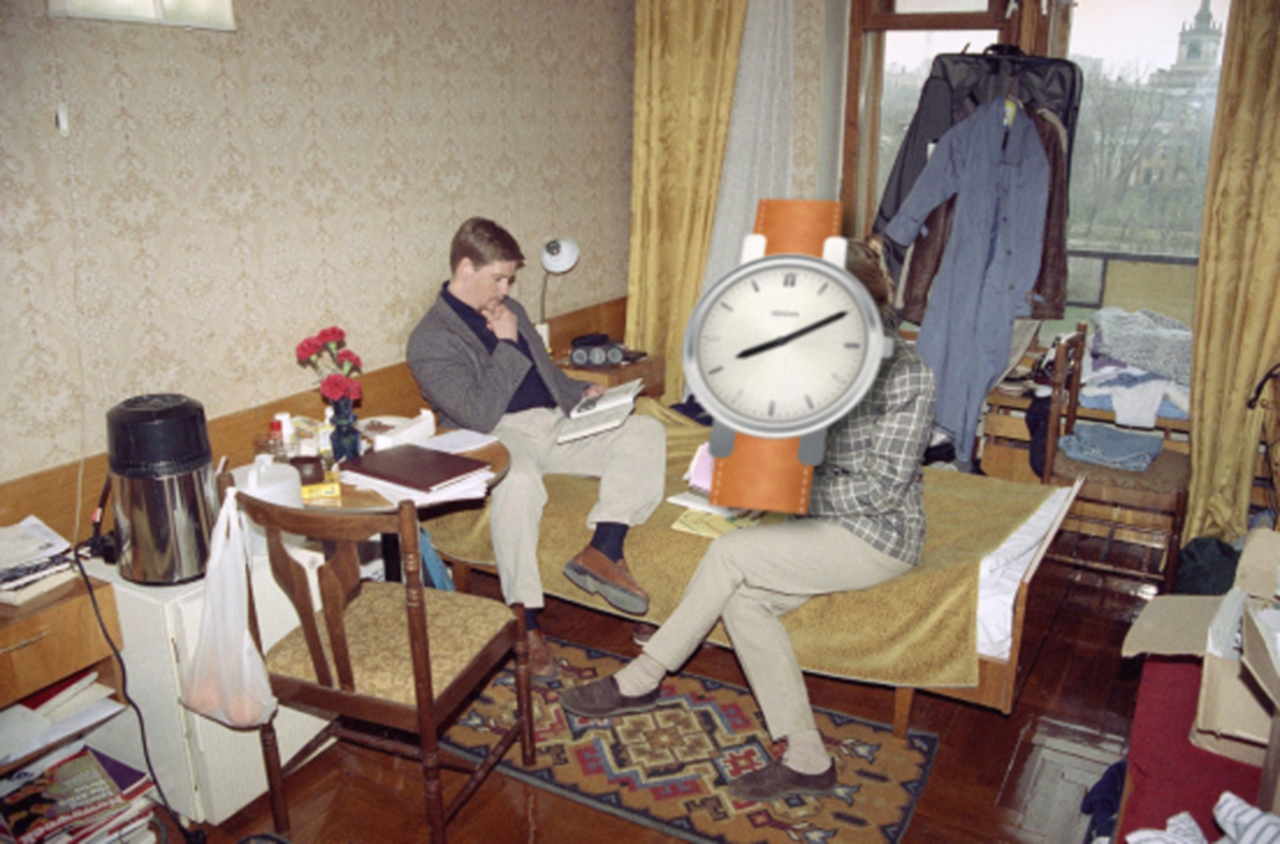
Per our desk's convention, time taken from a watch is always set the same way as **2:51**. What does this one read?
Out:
**8:10**
